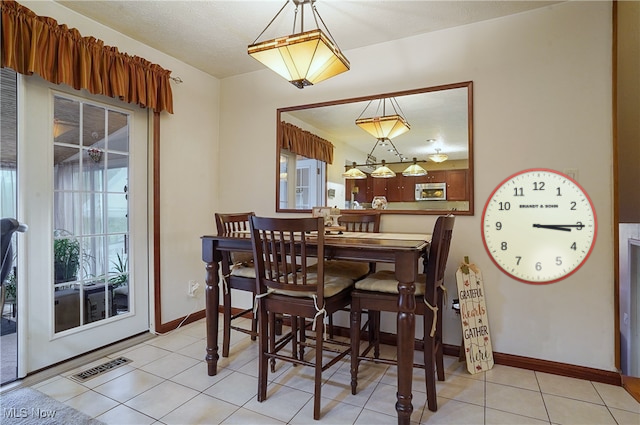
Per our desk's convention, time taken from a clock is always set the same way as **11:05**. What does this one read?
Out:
**3:15**
